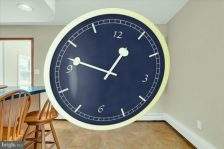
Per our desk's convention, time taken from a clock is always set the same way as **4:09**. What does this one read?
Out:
**12:47**
